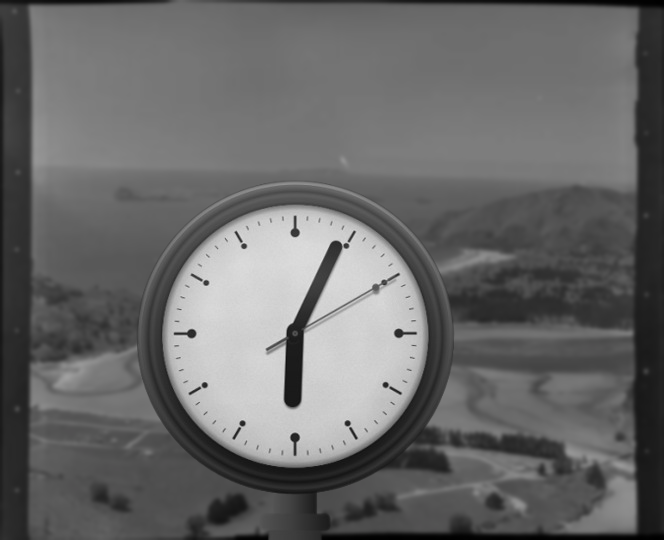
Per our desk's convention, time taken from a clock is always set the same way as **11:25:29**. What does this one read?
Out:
**6:04:10**
